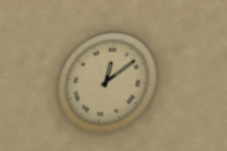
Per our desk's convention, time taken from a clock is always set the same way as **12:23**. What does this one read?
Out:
**12:08**
